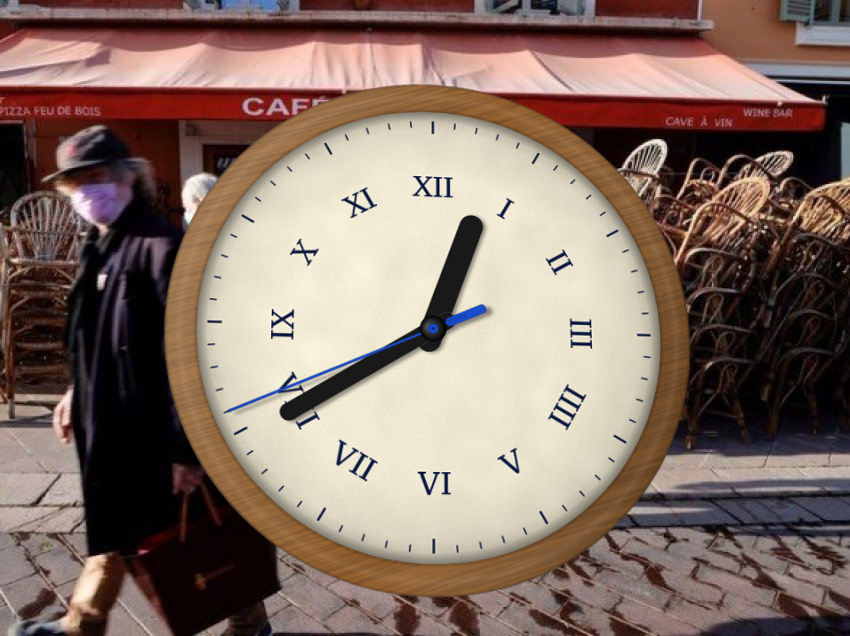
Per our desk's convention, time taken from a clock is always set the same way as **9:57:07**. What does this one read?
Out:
**12:39:41**
